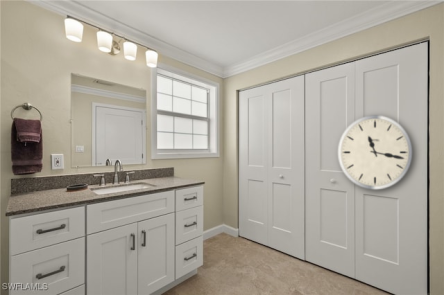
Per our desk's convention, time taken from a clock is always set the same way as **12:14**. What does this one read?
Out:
**11:17**
